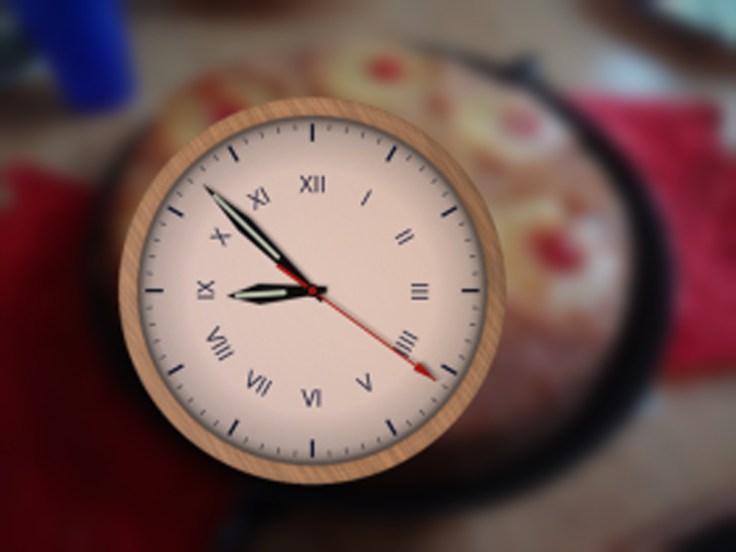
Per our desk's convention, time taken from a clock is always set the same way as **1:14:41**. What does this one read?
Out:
**8:52:21**
